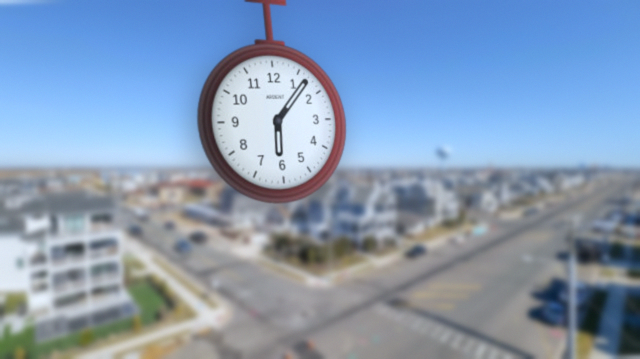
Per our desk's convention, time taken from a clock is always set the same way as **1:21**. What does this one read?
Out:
**6:07**
